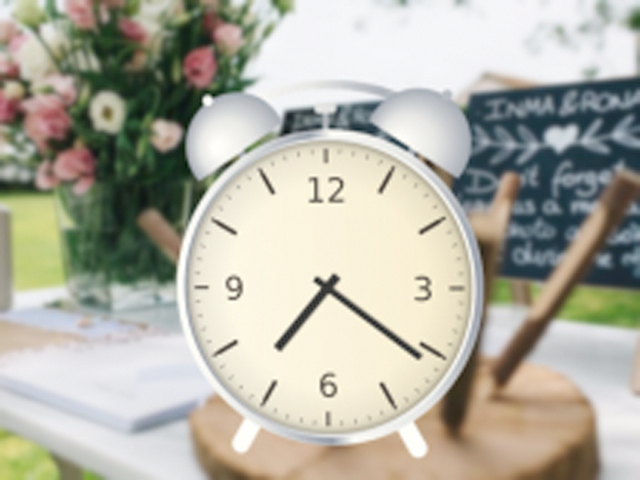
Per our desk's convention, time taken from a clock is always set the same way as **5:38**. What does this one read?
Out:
**7:21**
